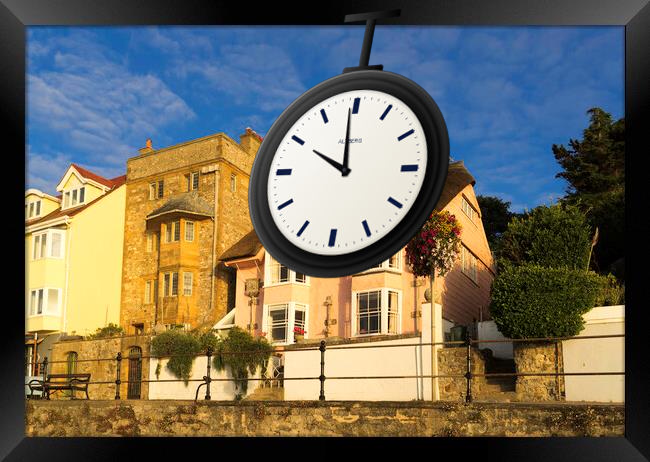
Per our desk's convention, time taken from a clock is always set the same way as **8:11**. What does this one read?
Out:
**9:59**
